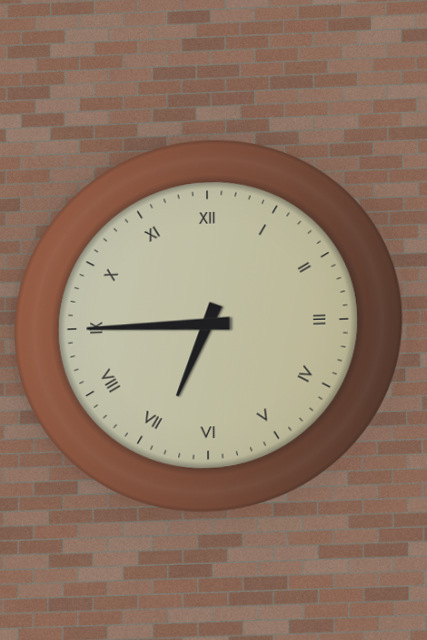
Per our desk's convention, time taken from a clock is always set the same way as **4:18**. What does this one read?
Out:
**6:45**
